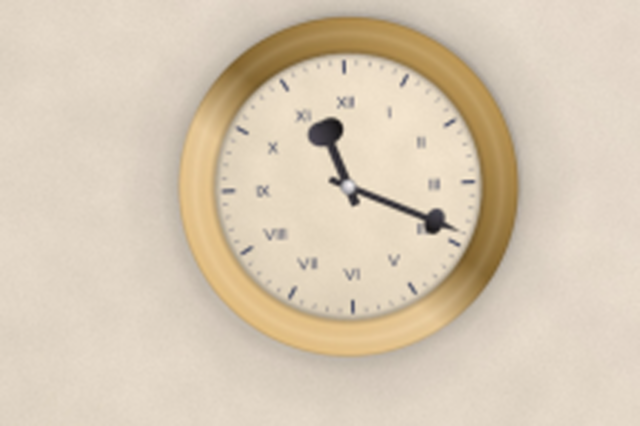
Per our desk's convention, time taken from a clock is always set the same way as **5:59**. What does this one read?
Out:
**11:19**
